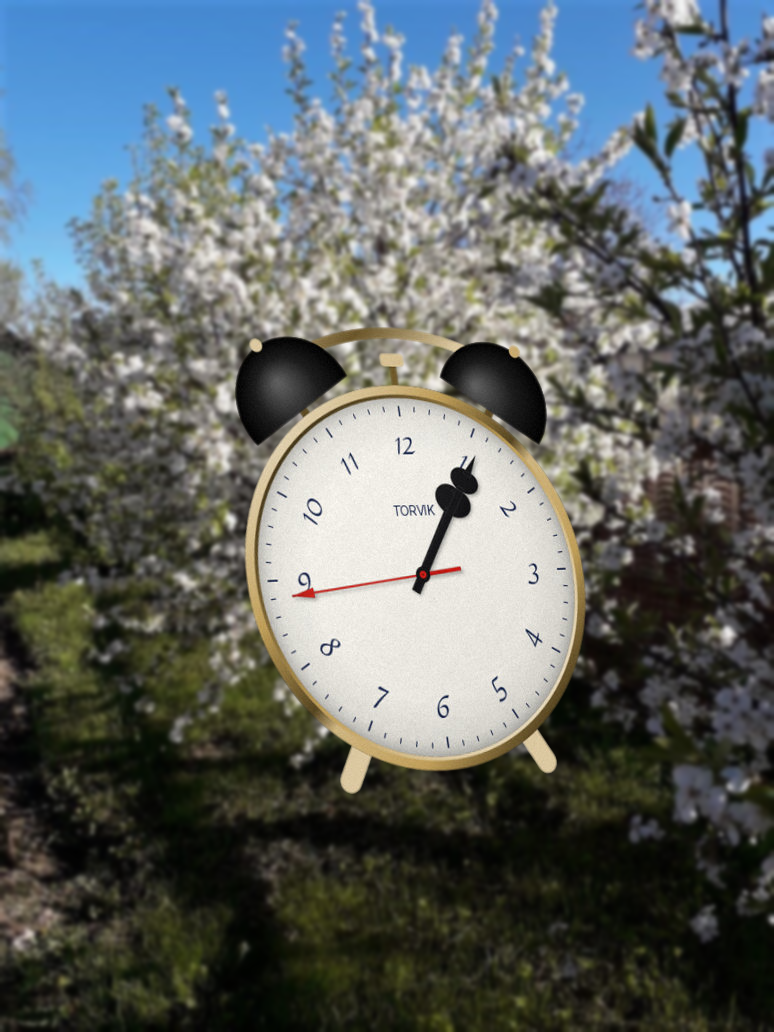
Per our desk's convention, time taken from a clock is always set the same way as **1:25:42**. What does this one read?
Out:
**1:05:44**
